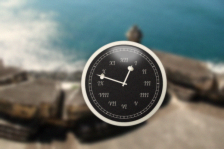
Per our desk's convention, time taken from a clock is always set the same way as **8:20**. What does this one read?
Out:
**12:48**
